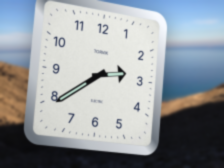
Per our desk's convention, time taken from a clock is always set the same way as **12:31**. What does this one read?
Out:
**2:39**
